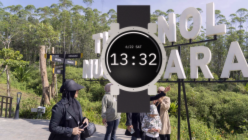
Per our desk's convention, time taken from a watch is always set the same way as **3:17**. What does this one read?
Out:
**13:32**
